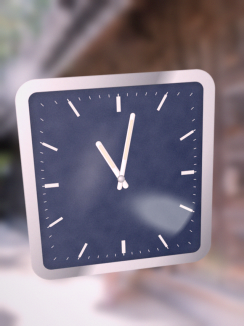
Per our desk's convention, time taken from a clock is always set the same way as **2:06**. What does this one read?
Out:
**11:02**
